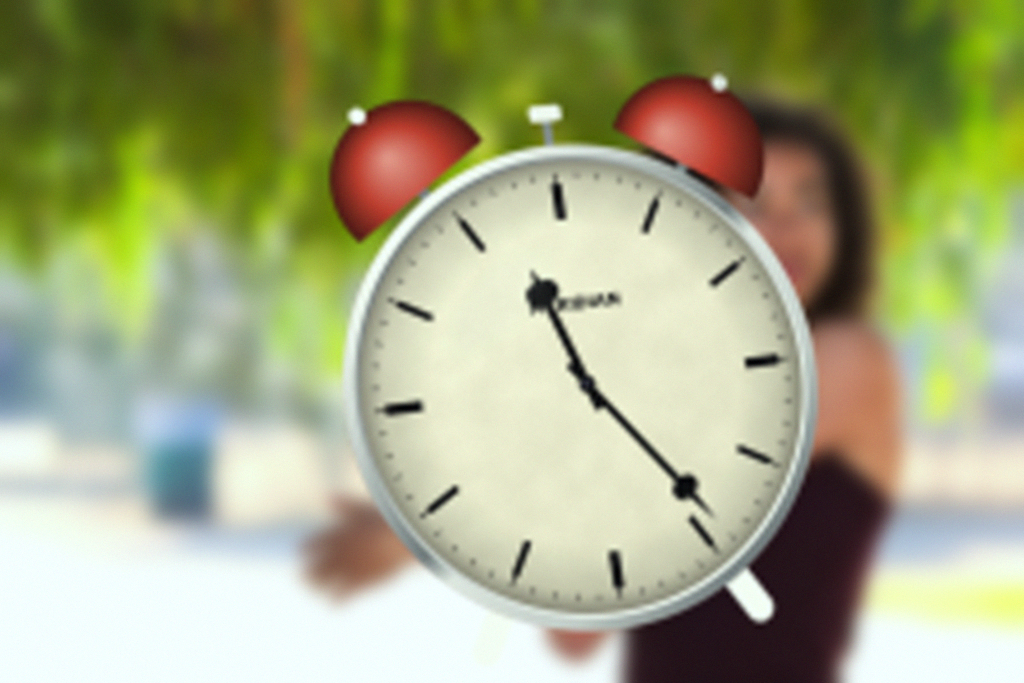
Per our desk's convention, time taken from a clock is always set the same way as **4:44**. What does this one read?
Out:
**11:24**
